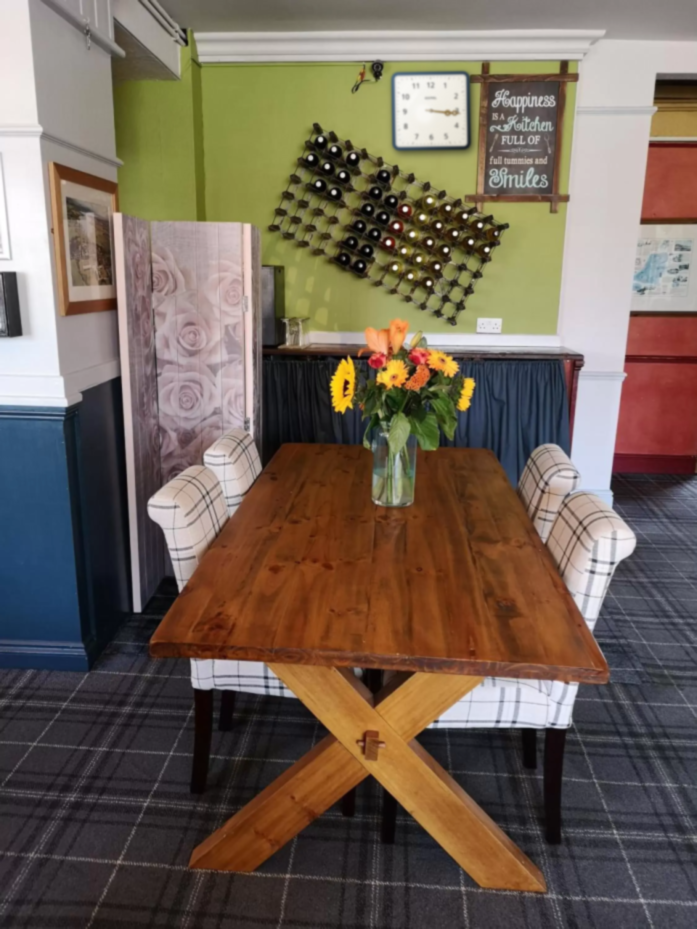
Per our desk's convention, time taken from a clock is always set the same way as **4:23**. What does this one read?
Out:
**3:16**
